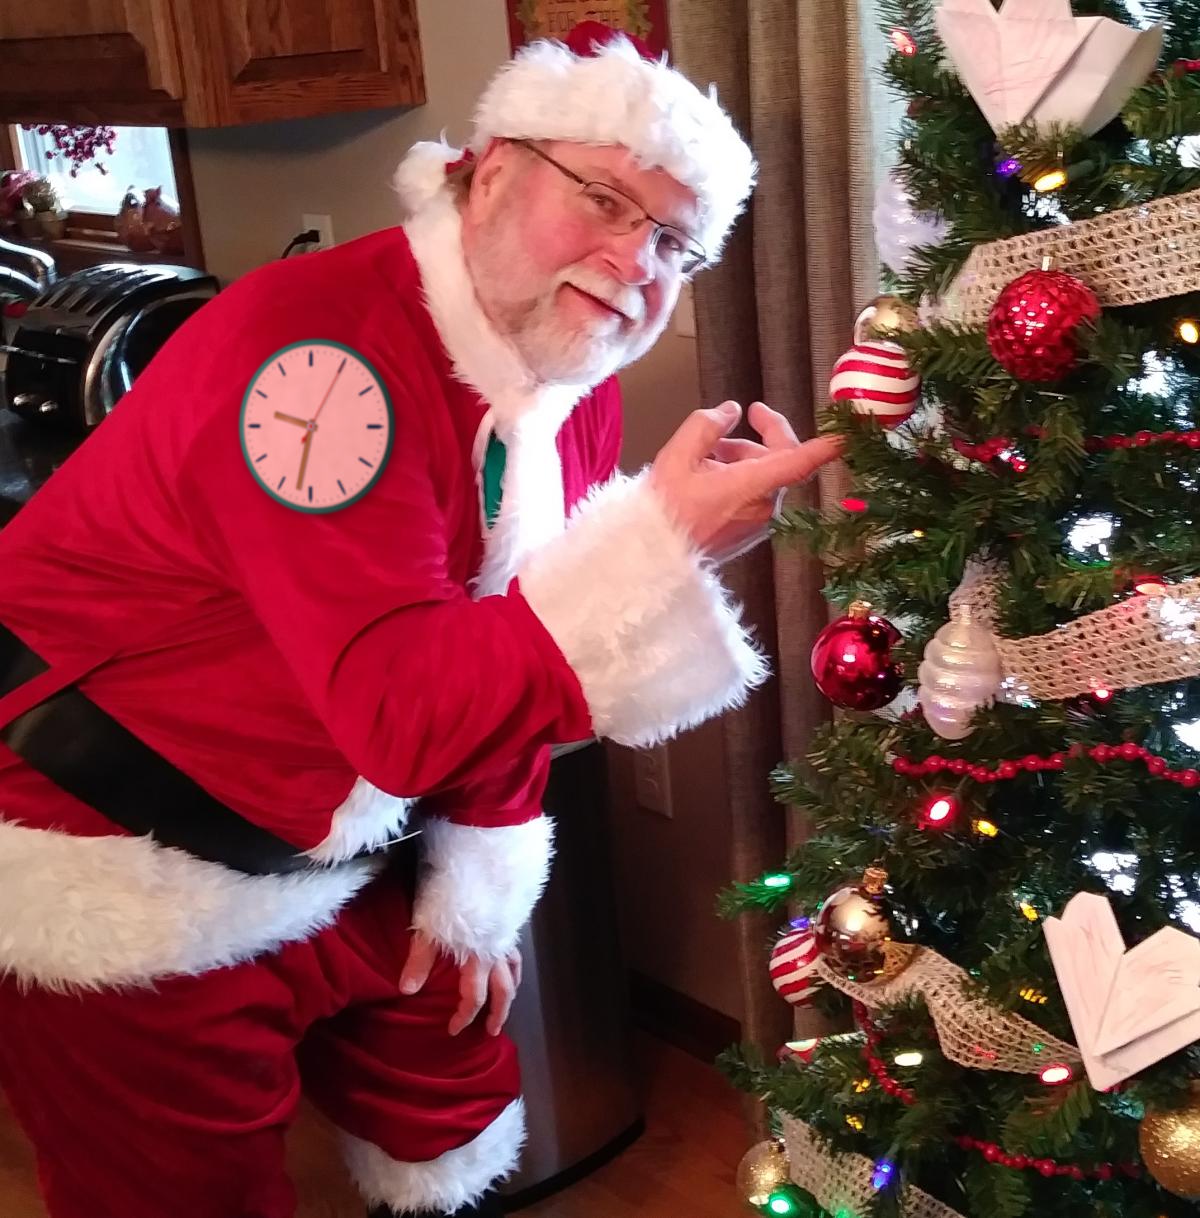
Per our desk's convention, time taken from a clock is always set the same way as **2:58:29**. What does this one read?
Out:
**9:32:05**
